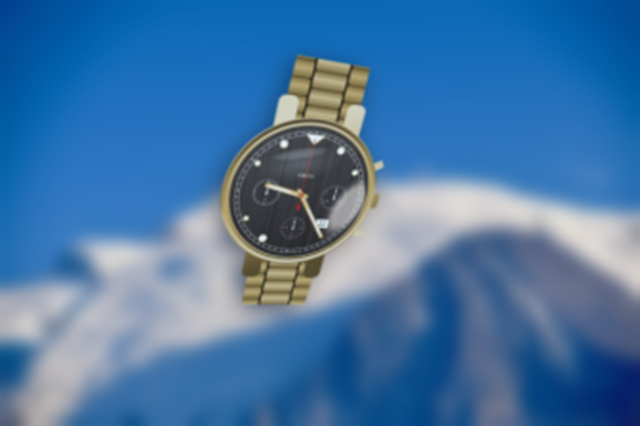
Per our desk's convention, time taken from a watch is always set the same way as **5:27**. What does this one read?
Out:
**9:24**
